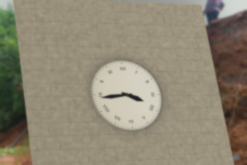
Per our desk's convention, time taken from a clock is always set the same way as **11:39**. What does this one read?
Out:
**3:44**
